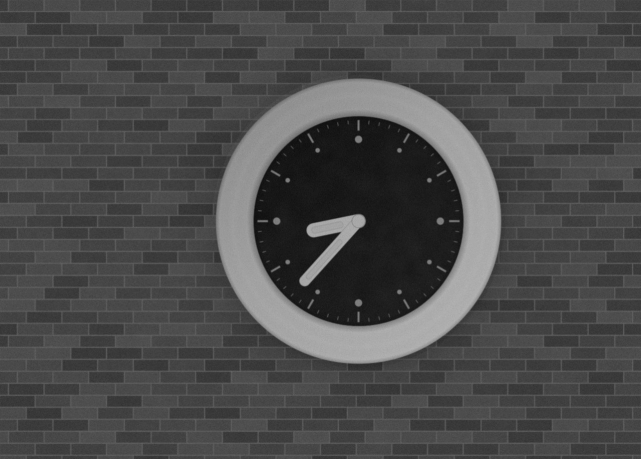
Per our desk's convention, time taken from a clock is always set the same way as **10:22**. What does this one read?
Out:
**8:37**
